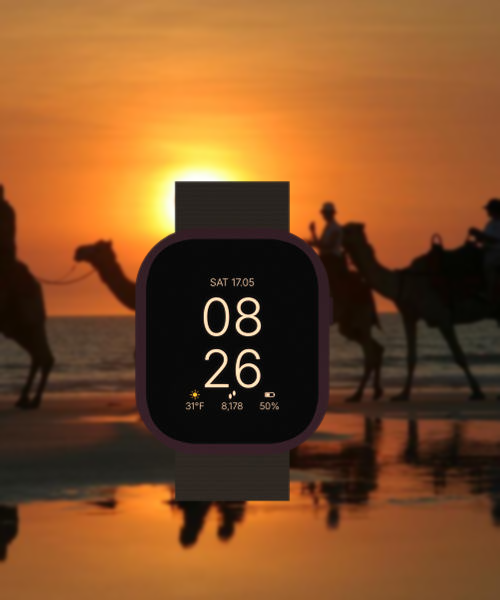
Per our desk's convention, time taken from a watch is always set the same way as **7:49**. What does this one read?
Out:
**8:26**
